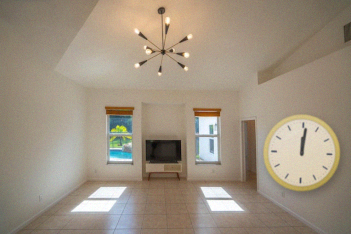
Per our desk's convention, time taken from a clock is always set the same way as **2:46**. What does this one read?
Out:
**12:01**
